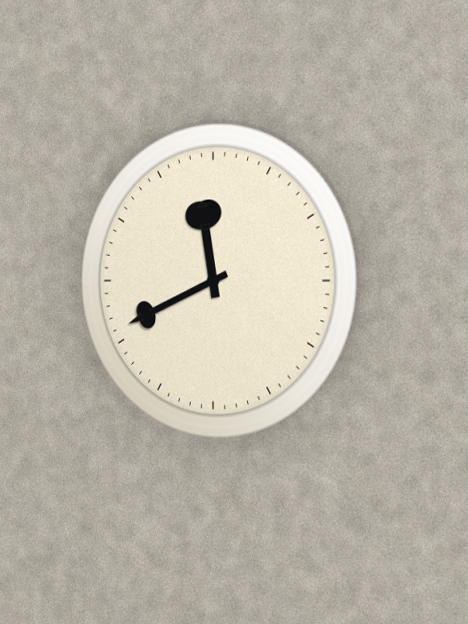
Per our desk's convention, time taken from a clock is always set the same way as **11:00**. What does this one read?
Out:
**11:41**
